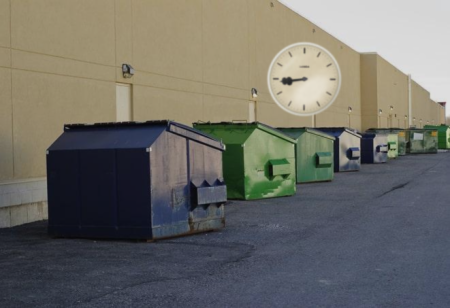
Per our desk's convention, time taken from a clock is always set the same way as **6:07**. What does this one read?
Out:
**8:44**
